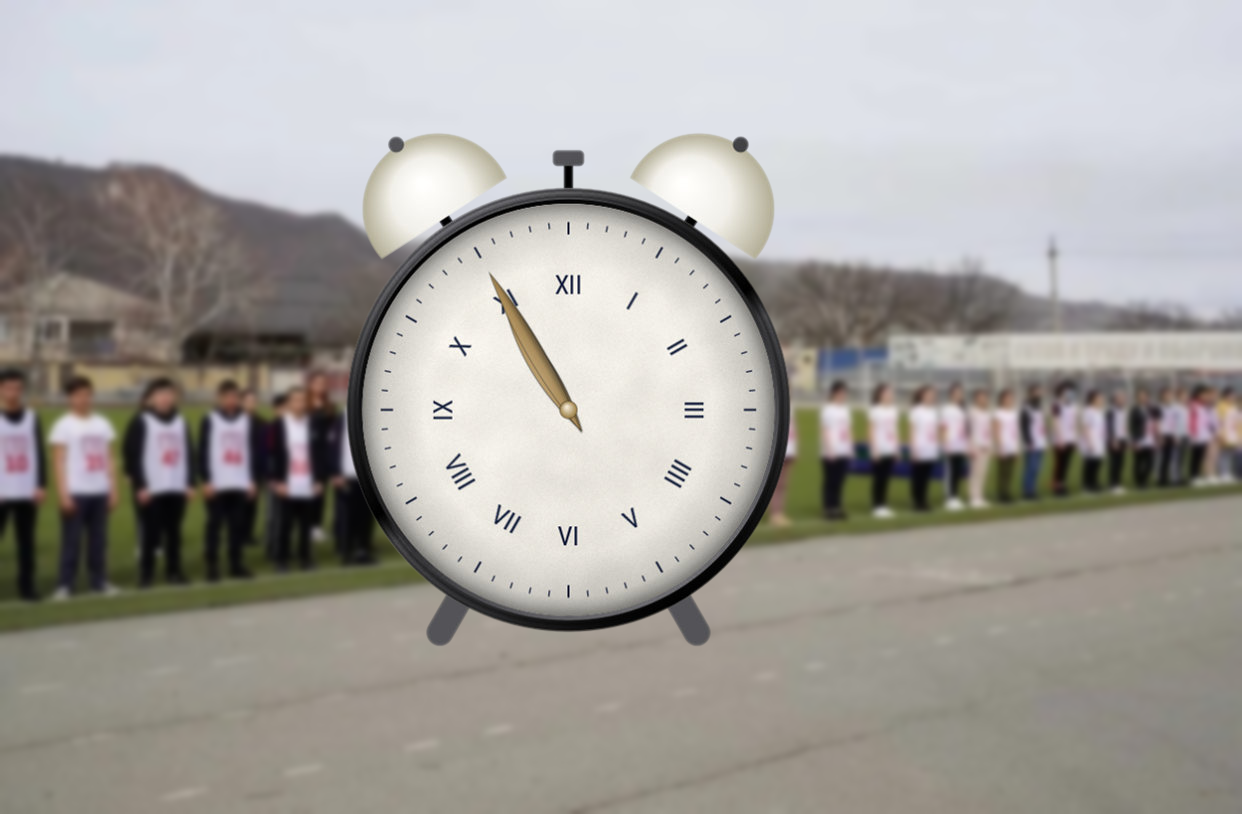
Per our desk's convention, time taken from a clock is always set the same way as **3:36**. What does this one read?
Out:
**10:55**
